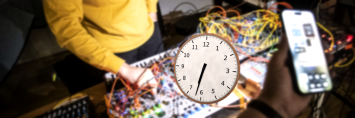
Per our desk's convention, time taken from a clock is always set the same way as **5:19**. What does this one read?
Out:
**6:32**
